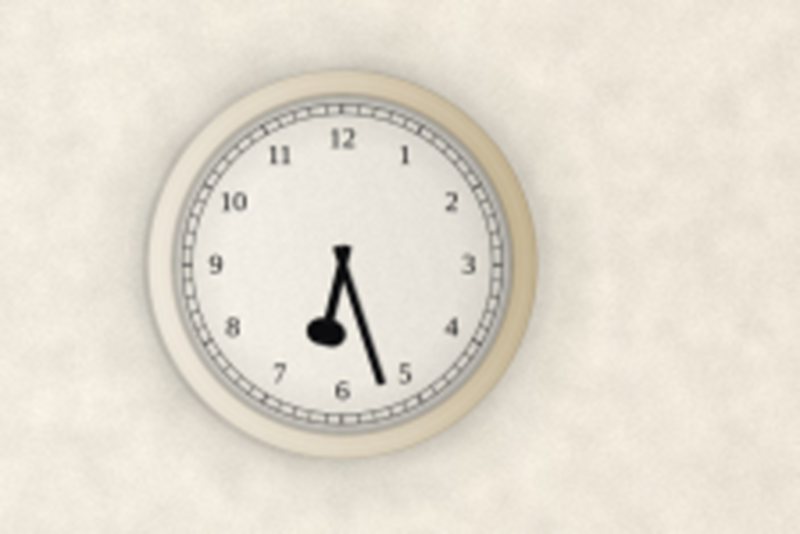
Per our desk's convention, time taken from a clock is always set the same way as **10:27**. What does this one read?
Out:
**6:27**
